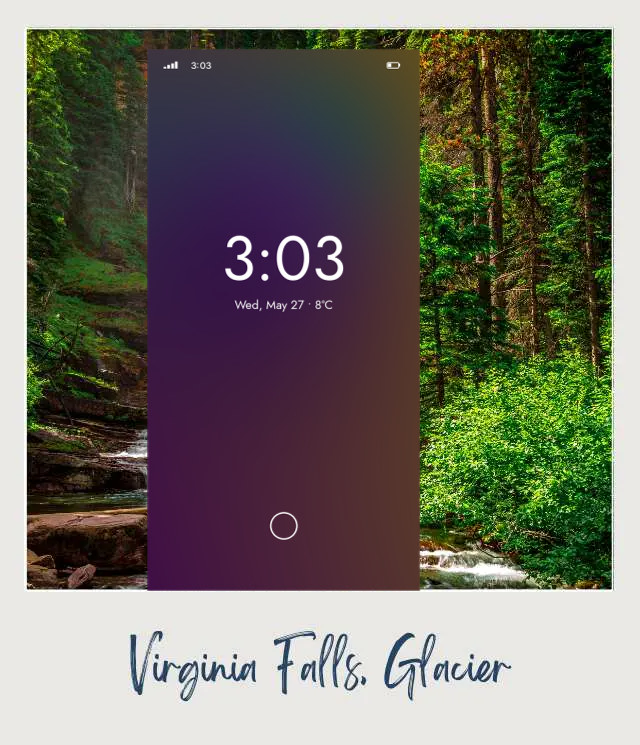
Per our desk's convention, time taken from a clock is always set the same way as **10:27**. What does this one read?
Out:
**3:03**
